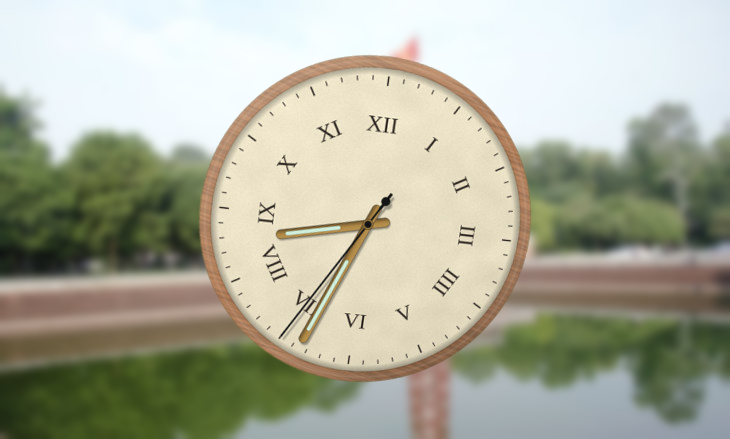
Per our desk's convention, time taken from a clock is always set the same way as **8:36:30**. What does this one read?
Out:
**8:33:35**
